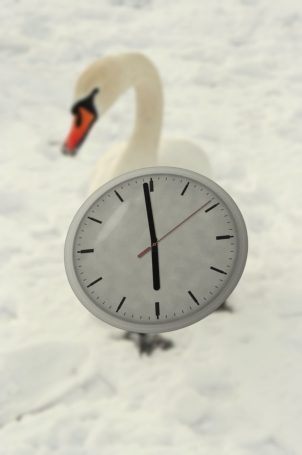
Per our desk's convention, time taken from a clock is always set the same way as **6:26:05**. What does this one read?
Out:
**5:59:09**
